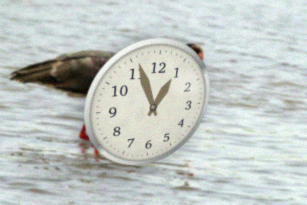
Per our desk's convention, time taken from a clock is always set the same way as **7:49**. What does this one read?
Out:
**12:56**
